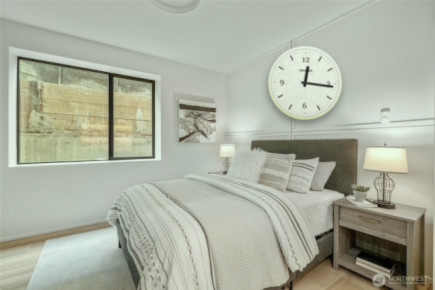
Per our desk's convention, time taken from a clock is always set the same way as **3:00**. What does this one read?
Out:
**12:16**
